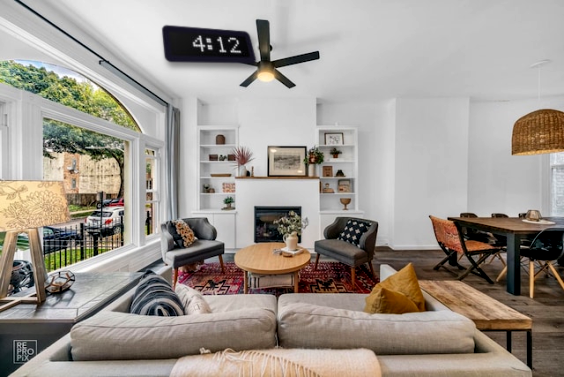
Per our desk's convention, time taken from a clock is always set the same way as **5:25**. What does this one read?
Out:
**4:12**
